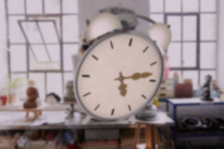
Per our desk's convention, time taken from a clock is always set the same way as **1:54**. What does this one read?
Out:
**5:13**
